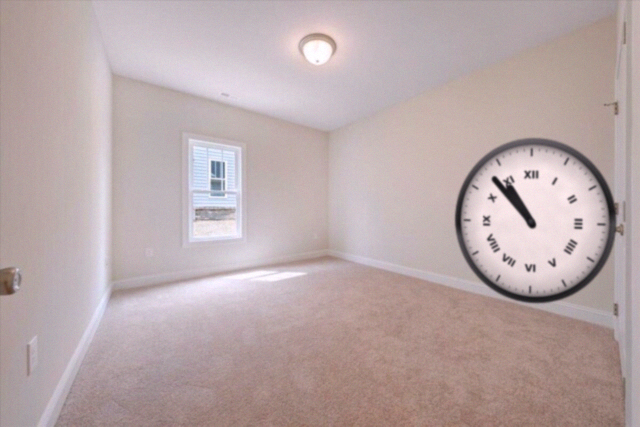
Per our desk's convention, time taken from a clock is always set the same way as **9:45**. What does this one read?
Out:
**10:53**
